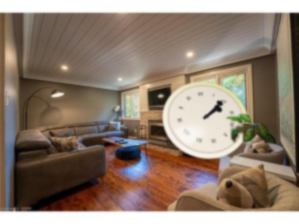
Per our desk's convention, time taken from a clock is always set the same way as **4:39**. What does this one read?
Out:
**2:09**
